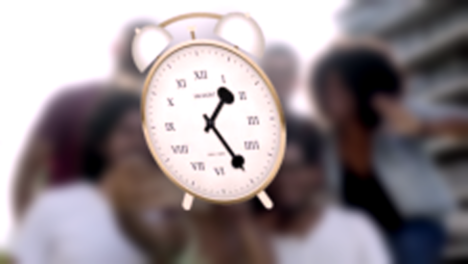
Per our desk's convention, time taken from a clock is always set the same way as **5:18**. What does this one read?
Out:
**1:25**
